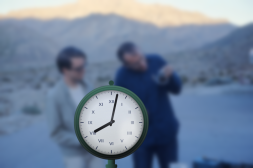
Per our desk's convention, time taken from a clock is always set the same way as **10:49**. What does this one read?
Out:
**8:02**
